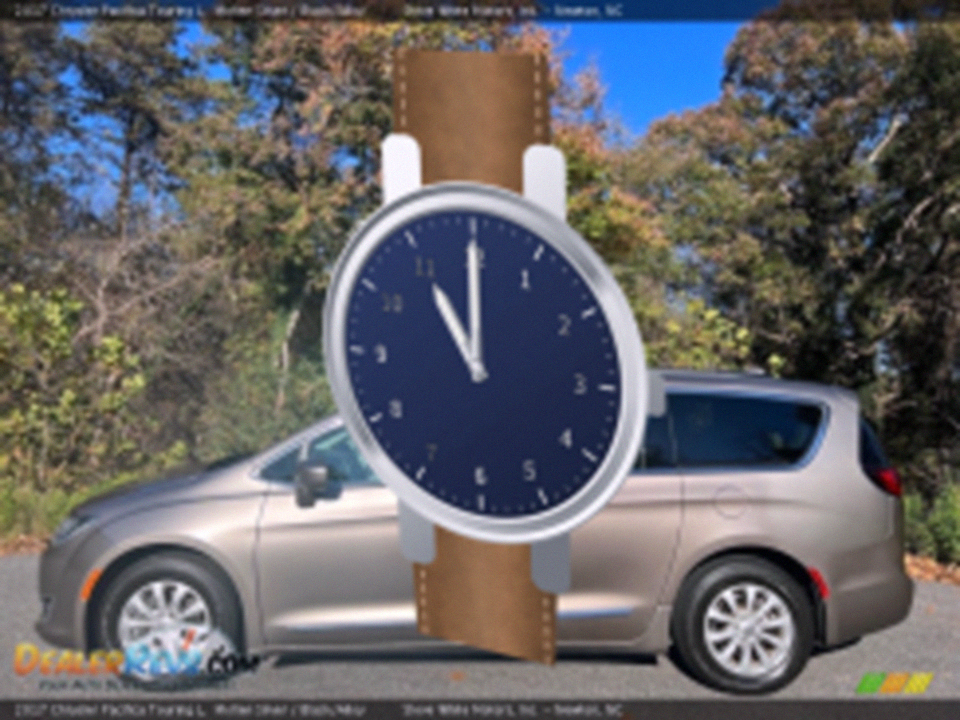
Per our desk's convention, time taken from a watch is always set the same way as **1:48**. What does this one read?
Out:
**11:00**
